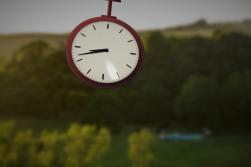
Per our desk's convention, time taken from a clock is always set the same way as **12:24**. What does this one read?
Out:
**8:42**
